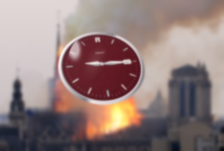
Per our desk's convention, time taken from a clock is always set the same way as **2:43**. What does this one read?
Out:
**9:15**
